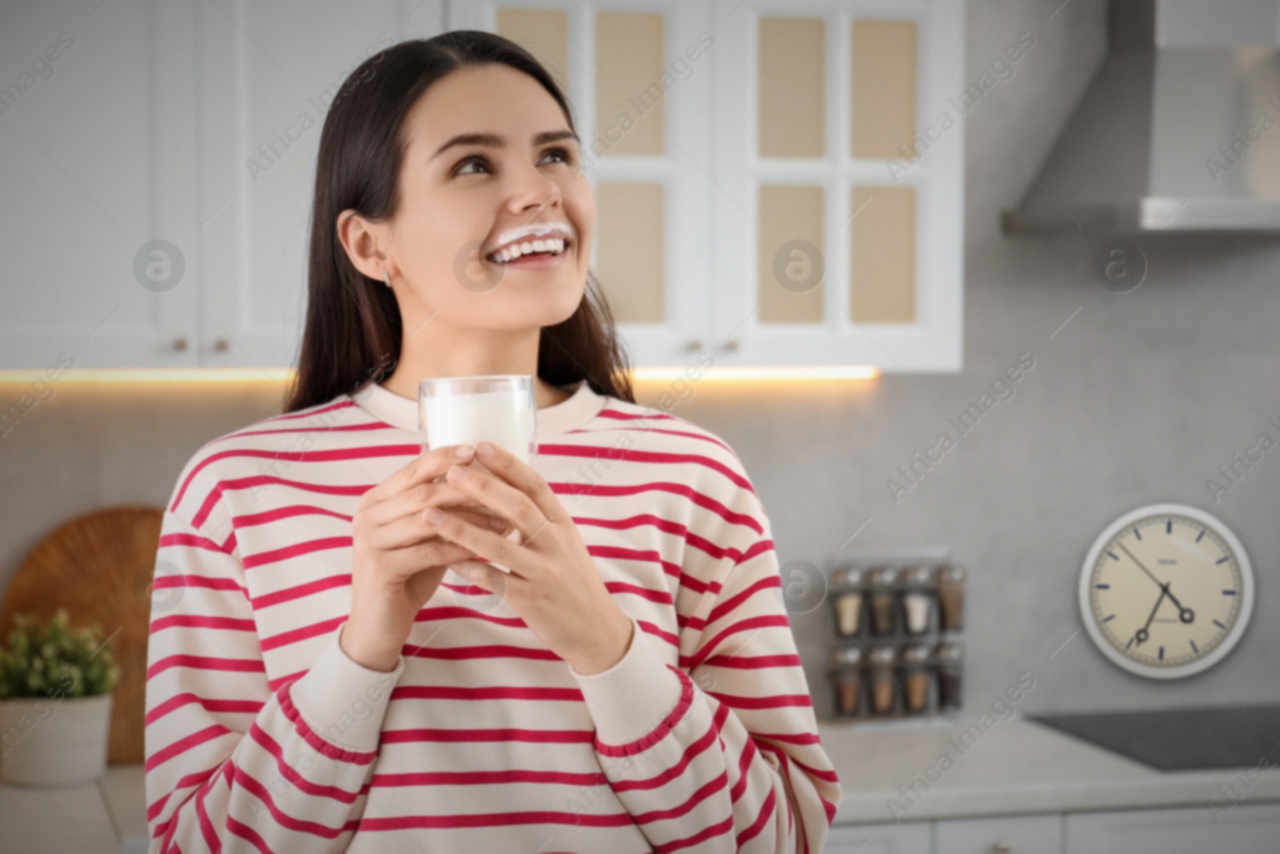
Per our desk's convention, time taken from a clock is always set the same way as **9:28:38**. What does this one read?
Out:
**4:33:52**
